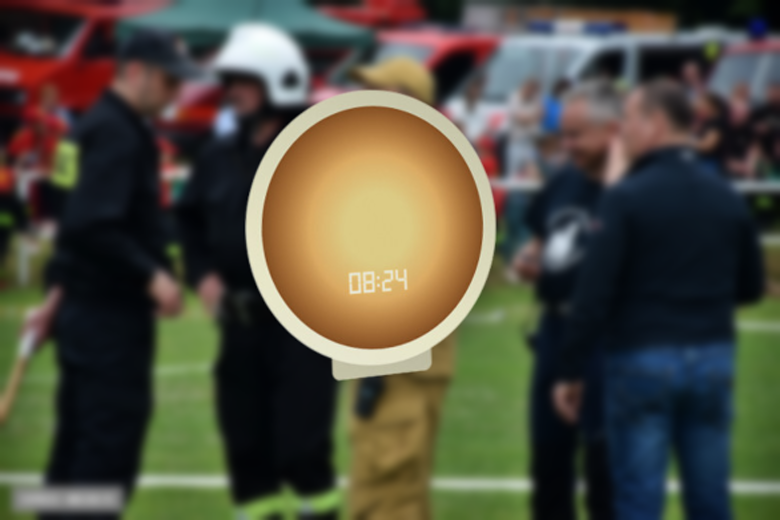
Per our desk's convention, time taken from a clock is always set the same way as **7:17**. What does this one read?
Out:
**8:24**
